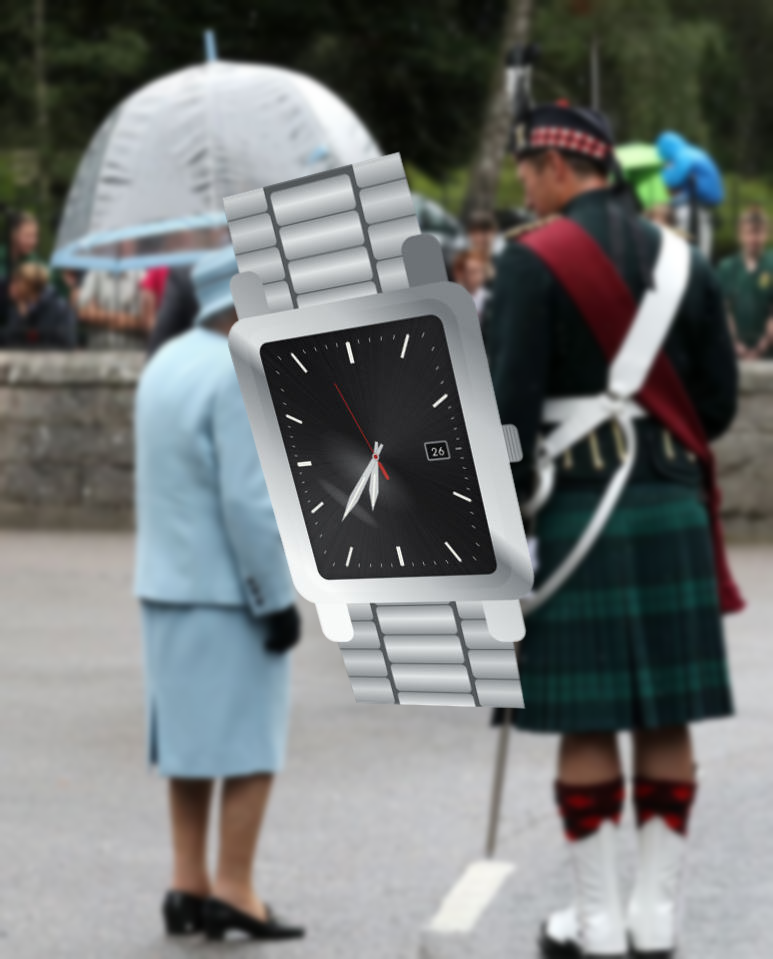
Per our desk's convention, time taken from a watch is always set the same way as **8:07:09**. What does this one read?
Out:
**6:36:57**
